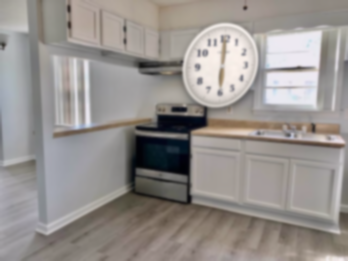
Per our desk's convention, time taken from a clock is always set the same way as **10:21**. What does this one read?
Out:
**6:00**
